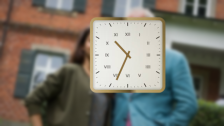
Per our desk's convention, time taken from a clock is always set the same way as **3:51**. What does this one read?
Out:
**10:34**
